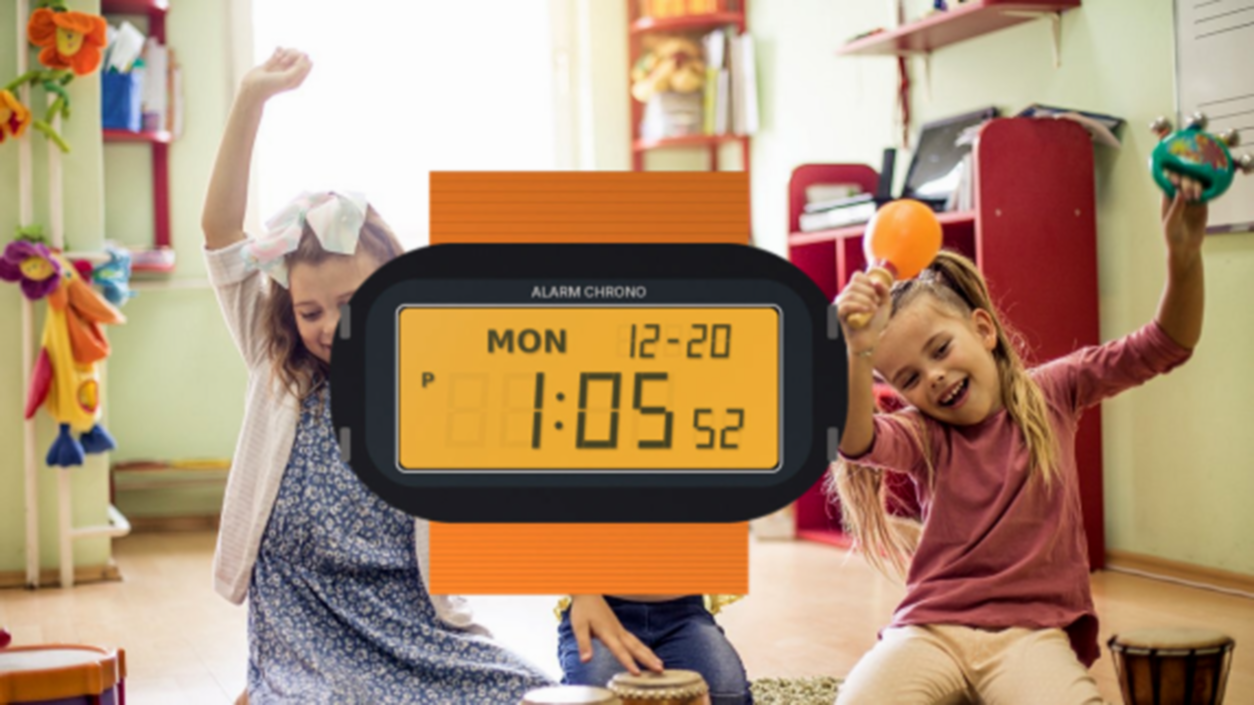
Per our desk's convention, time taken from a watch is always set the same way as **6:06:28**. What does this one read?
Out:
**1:05:52**
